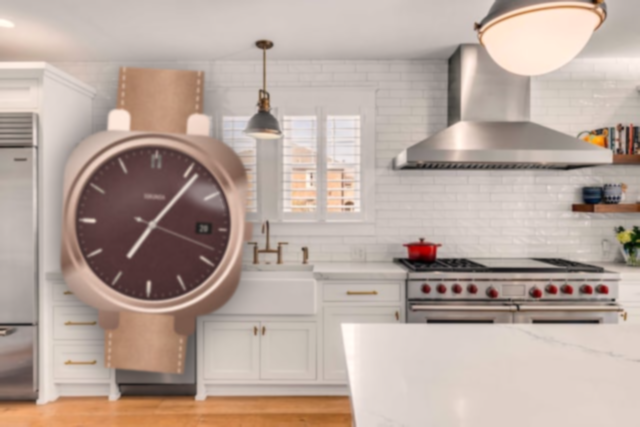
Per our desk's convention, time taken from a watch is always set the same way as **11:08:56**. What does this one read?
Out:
**7:06:18**
